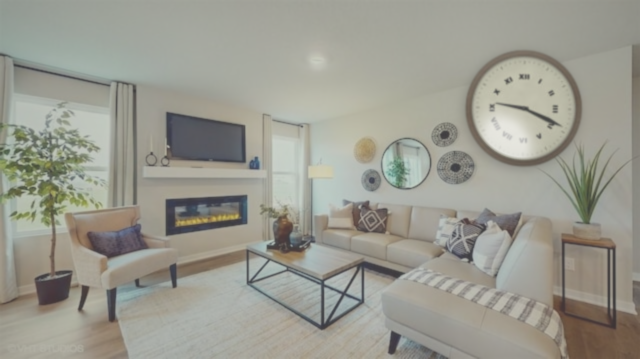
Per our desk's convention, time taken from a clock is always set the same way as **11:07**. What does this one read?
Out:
**9:19**
